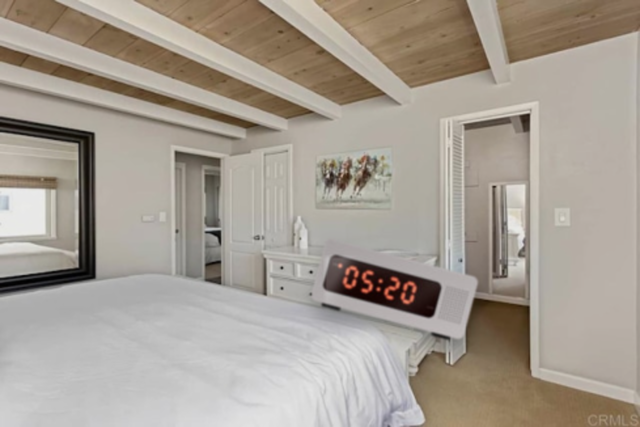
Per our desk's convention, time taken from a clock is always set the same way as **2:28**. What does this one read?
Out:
**5:20**
